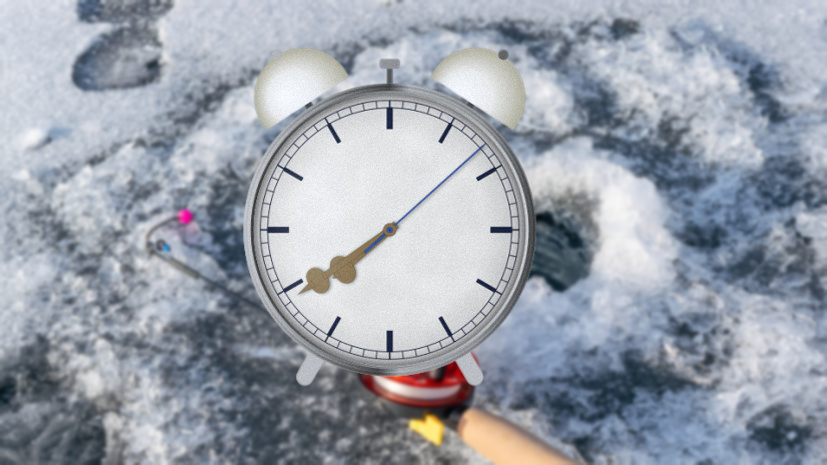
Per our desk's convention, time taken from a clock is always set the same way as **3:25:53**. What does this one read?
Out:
**7:39:08**
